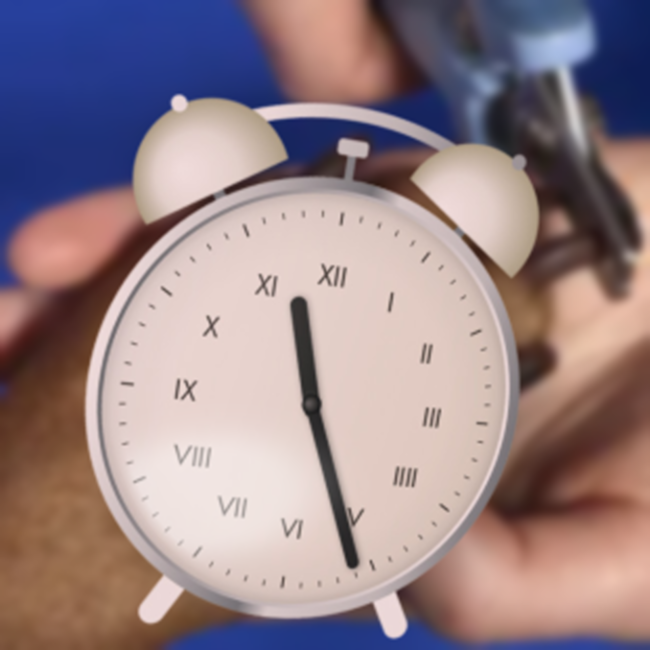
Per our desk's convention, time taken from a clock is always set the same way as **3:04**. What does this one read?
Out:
**11:26**
